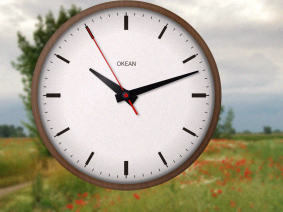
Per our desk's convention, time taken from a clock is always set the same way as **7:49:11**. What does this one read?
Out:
**10:11:55**
